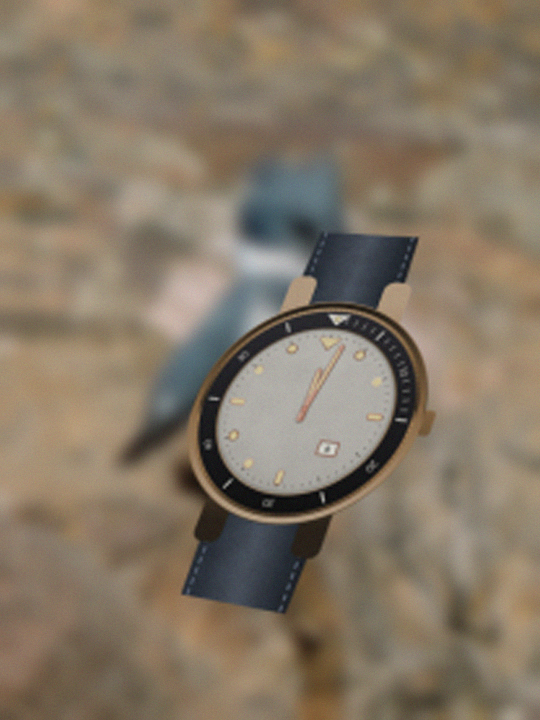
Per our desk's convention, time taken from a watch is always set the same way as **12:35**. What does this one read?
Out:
**12:02**
